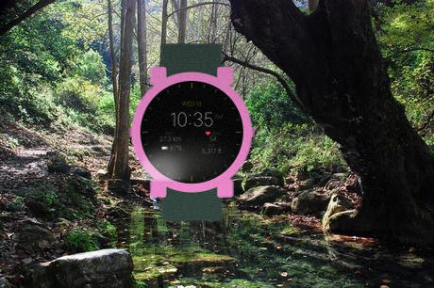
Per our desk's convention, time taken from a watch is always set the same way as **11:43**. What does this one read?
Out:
**10:35**
